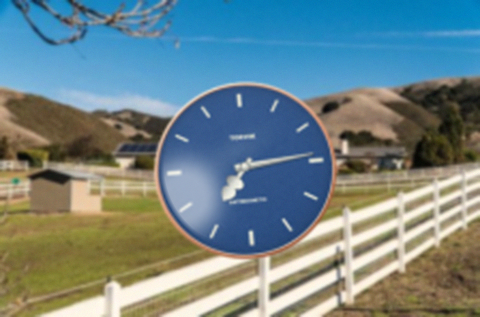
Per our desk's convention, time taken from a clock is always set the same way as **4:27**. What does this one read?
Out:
**7:14**
